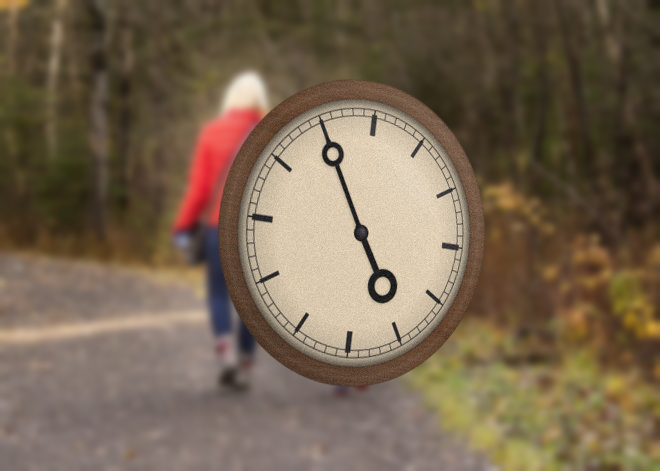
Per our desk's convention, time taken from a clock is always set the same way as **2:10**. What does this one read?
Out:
**4:55**
